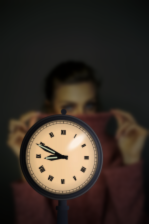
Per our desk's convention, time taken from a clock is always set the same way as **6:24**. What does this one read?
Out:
**8:49**
